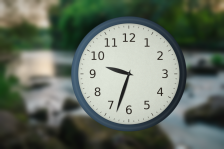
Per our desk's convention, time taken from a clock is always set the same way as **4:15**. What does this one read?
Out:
**9:33**
